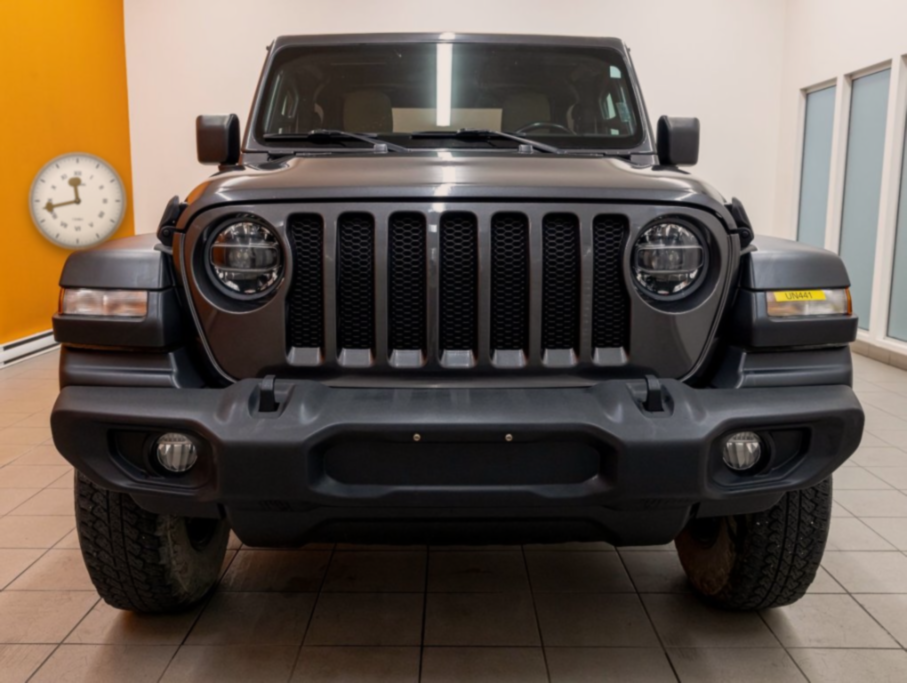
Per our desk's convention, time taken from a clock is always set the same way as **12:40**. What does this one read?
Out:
**11:43**
